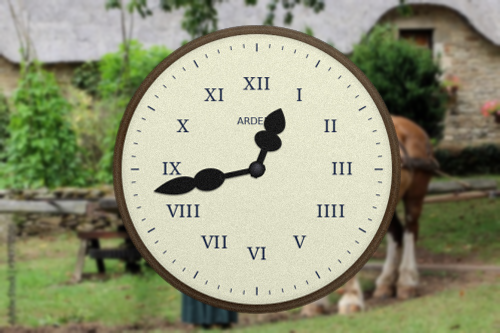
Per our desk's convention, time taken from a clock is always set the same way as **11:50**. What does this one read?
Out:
**12:43**
